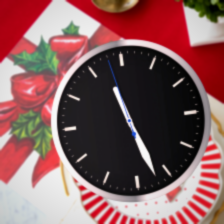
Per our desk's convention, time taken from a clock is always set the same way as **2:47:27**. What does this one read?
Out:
**11:26:58**
